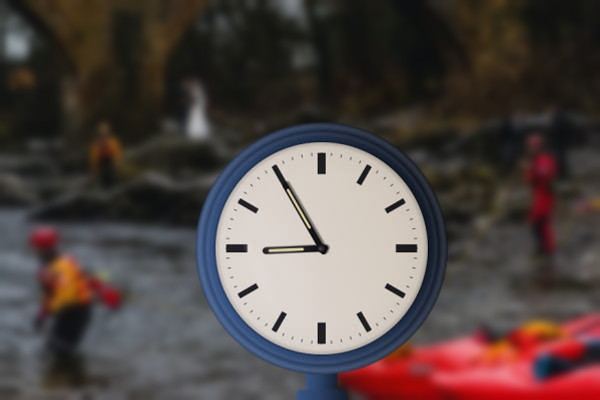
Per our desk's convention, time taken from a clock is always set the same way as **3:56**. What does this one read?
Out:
**8:55**
